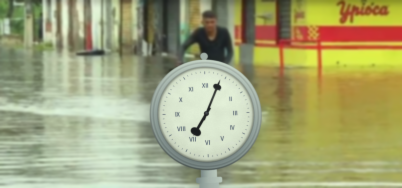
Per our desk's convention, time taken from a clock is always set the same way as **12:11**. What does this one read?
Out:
**7:04**
